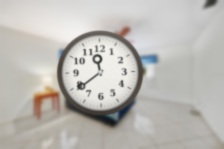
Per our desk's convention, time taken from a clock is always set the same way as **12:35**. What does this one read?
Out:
**11:39**
